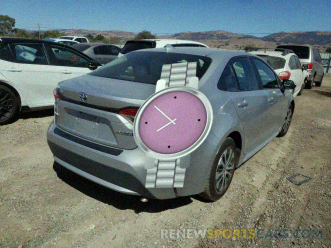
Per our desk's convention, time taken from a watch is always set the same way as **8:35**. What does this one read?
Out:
**7:52**
